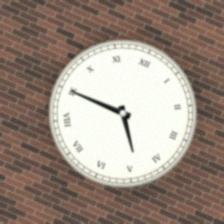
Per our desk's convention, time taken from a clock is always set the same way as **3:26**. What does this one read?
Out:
**4:45**
